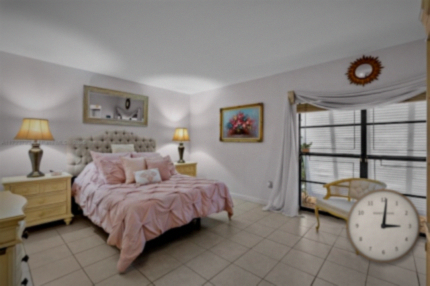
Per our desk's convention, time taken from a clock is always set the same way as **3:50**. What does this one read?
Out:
**3:01**
